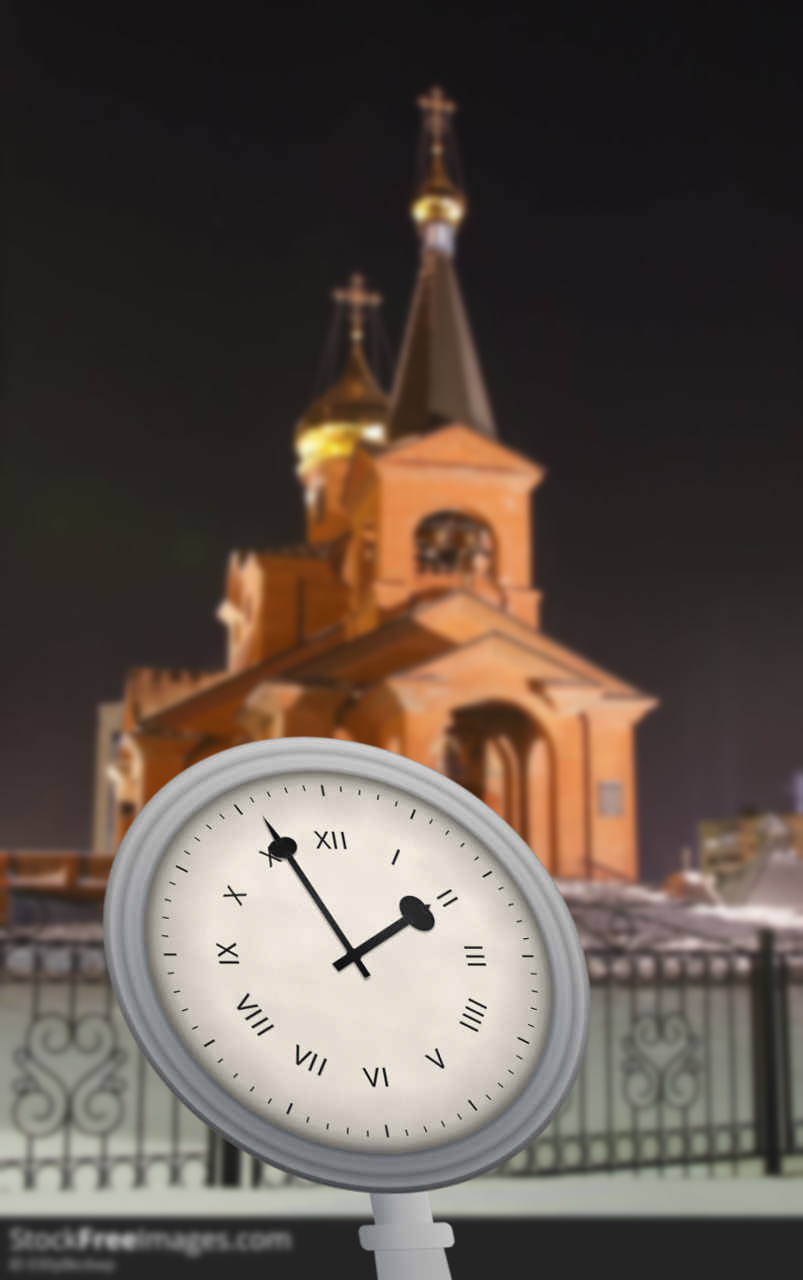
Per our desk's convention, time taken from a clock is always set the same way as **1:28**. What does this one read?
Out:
**1:56**
